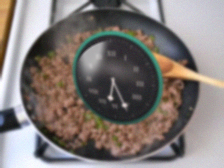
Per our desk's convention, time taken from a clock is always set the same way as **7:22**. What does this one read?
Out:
**6:26**
